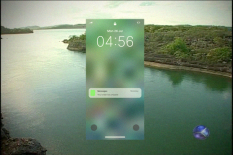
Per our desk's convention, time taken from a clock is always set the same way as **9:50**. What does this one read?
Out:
**4:56**
